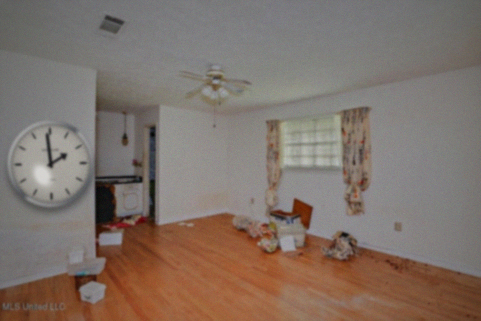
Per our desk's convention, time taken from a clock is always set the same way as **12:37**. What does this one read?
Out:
**1:59**
